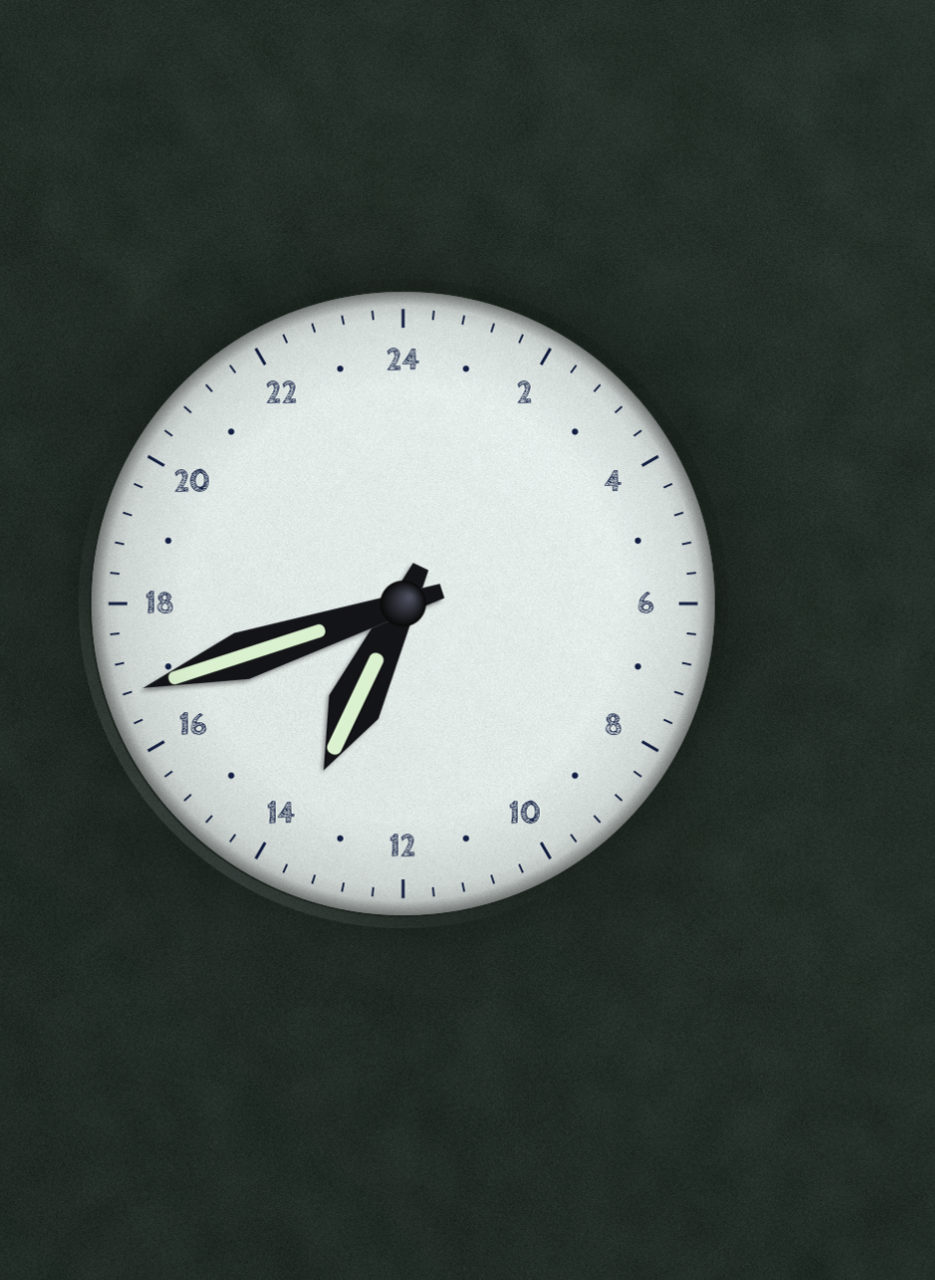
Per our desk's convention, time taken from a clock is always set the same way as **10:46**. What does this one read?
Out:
**13:42**
